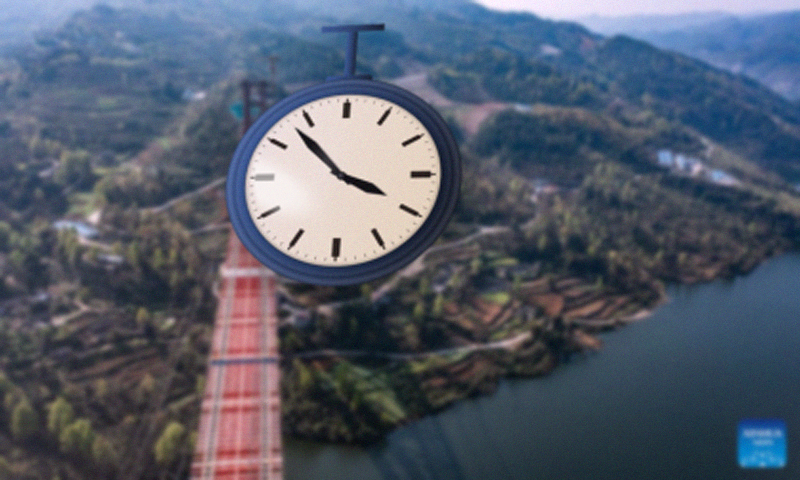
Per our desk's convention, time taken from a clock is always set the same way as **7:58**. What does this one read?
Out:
**3:53**
